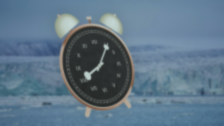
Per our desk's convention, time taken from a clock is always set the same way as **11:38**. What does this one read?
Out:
**8:06**
